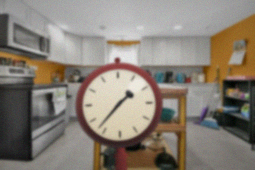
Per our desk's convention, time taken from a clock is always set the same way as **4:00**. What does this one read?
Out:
**1:37**
